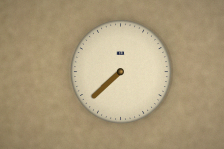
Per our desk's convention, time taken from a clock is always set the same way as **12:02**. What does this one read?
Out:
**7:38**
